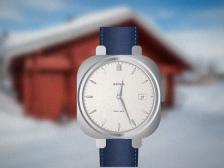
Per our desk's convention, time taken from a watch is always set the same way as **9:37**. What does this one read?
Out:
**12:26**
